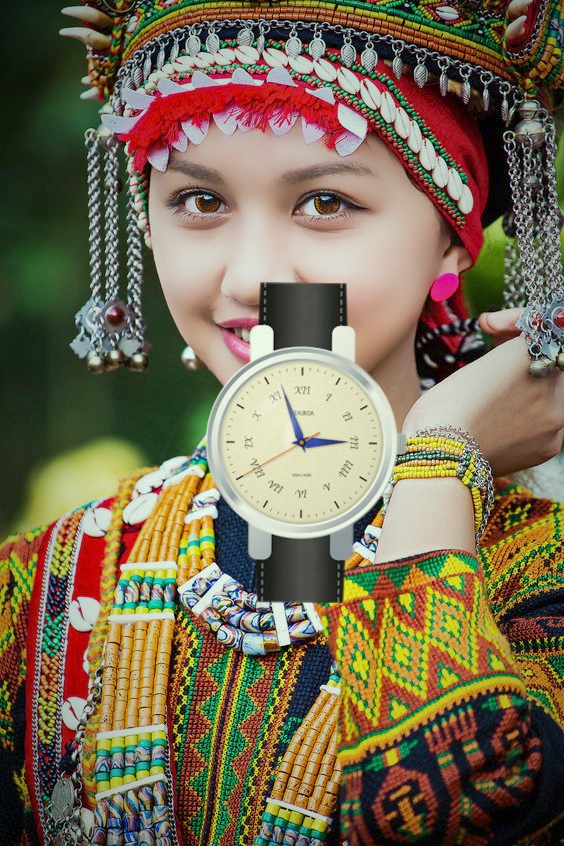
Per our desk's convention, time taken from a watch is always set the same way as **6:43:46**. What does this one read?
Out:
**2:56:40**
